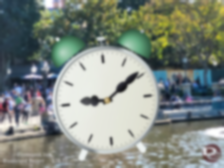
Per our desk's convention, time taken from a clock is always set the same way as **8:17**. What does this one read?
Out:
**9:09**
